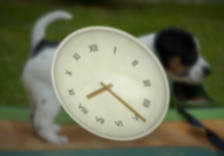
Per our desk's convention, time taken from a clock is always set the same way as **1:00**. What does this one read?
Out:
**8:24**
